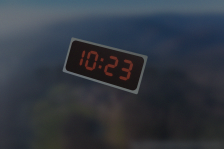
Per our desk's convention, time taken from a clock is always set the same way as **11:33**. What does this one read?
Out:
**10:23**
